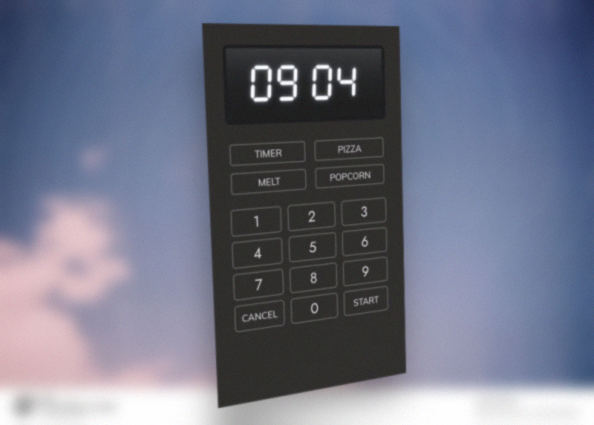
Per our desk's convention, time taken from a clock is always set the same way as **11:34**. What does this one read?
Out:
**9:04**
